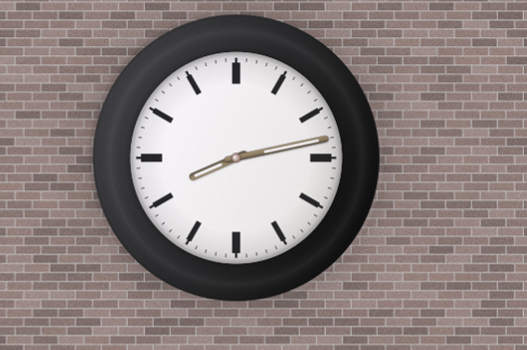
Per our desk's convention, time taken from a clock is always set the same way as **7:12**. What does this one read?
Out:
**8:13**
